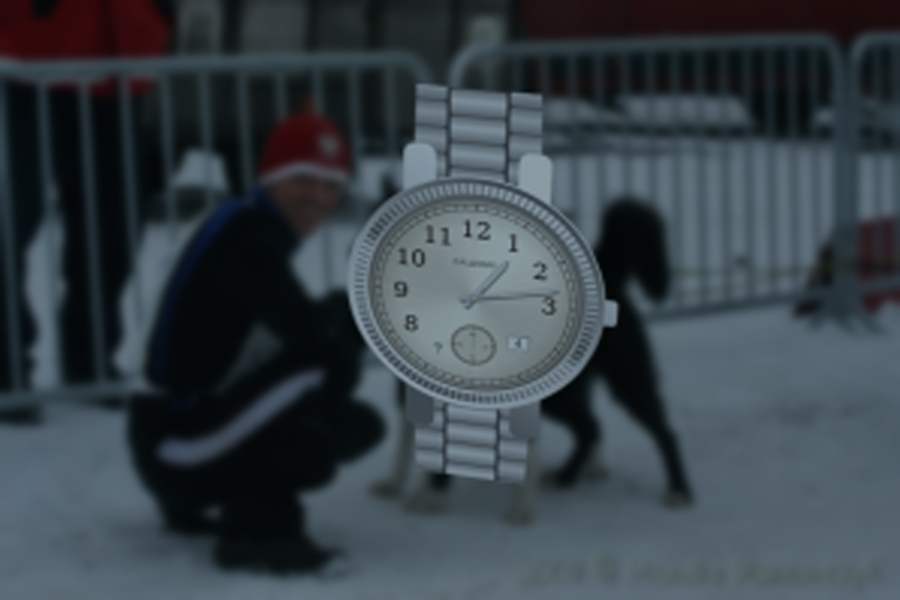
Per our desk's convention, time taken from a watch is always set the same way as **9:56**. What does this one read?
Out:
**1:13**
